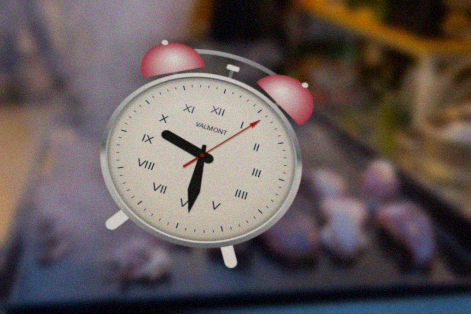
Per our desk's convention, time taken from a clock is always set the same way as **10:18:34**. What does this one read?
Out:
**9:29:06**
